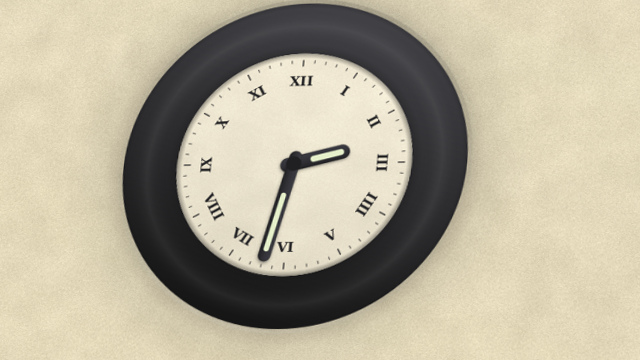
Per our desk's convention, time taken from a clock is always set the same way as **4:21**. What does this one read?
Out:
**2:32**
